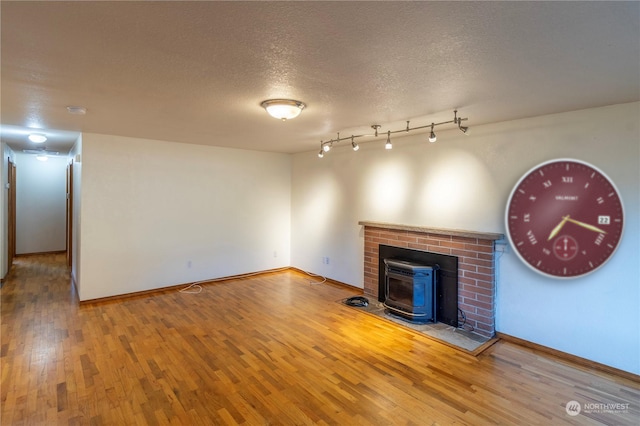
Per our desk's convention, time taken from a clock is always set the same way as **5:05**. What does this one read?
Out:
**7:18**
